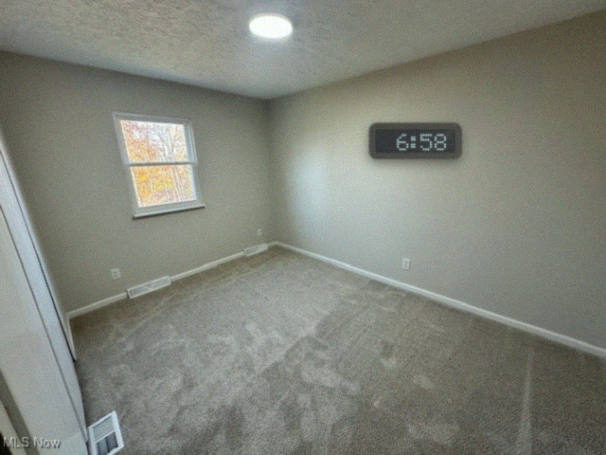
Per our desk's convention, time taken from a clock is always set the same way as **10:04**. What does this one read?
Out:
**6:58**
